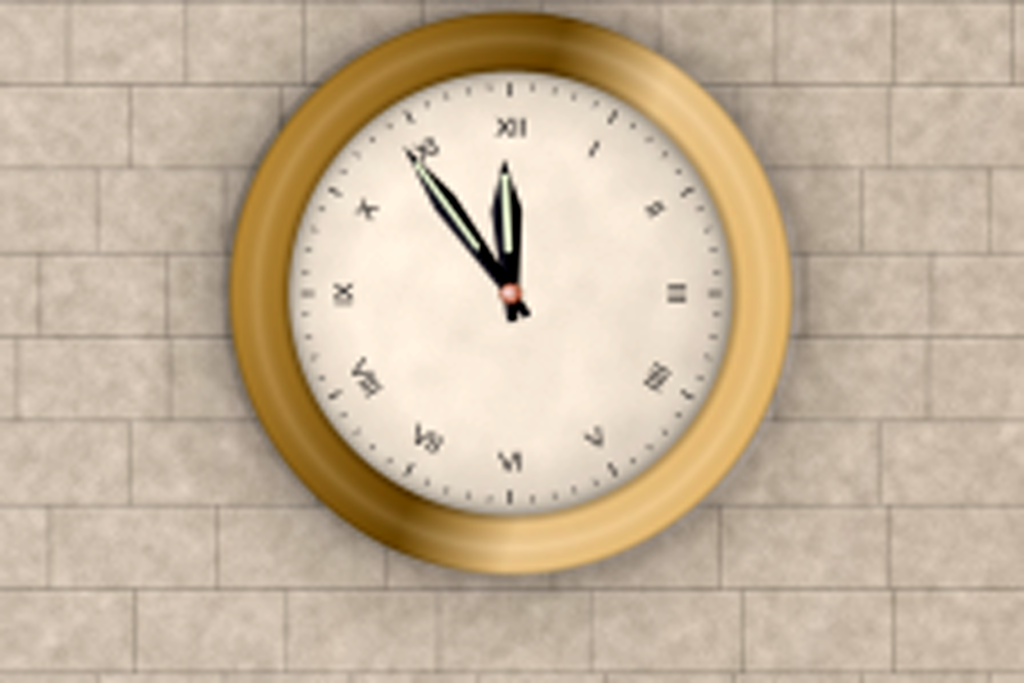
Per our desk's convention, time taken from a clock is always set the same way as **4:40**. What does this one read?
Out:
**11:54**
